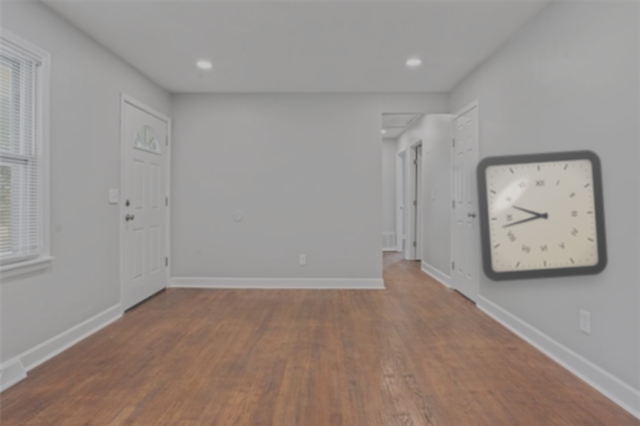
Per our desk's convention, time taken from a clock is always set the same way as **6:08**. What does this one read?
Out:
**9:43**
